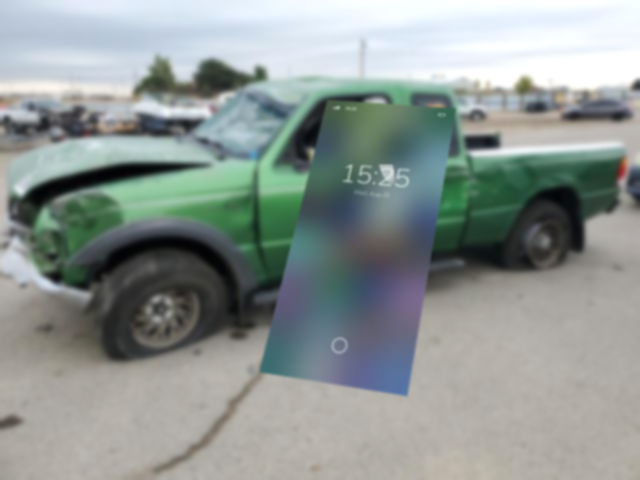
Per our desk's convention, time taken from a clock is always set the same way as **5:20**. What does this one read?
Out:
**15:25**
